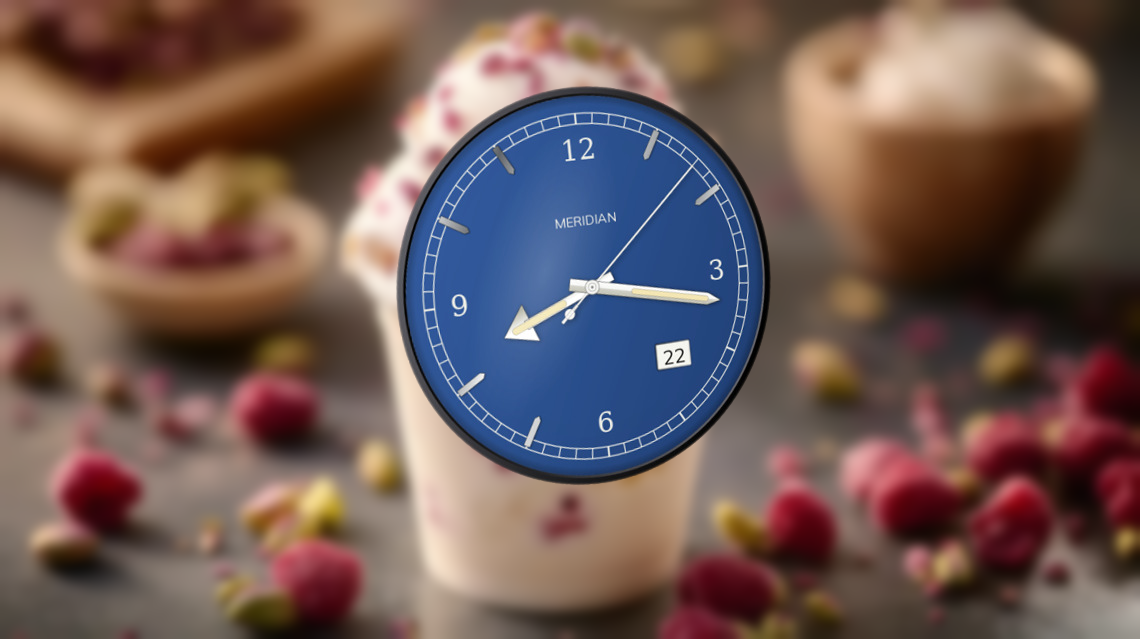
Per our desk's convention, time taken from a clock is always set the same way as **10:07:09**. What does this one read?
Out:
**8:17:08**
